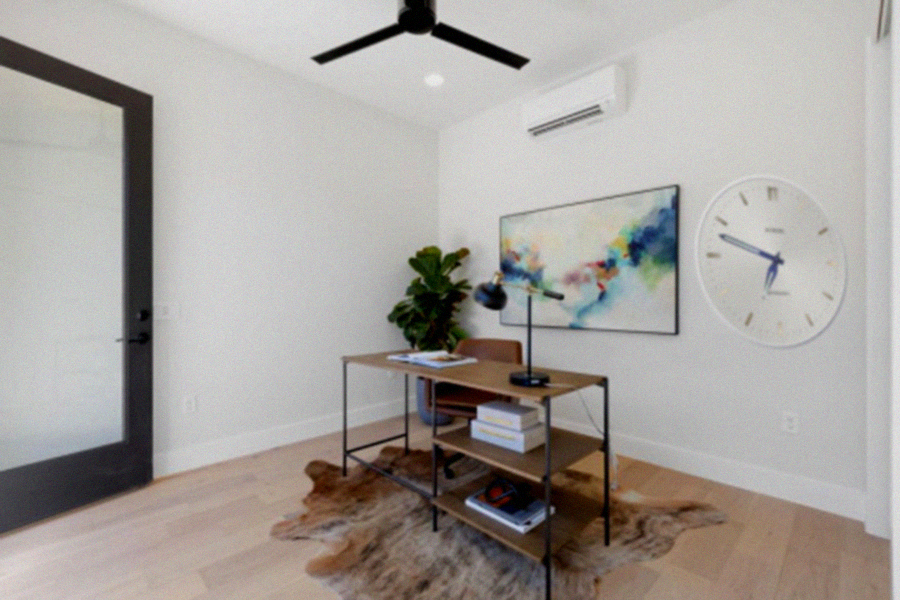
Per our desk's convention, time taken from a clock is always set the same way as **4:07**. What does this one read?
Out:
**6:48**
